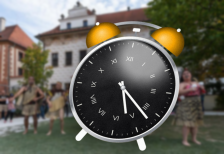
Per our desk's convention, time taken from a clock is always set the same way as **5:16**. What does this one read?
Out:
**5:22**
